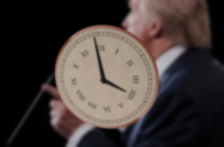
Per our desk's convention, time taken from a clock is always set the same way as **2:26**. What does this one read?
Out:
**3:59**
